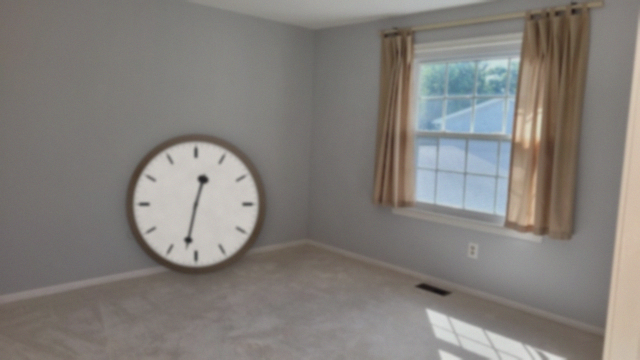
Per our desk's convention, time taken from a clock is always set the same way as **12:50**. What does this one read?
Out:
**12:32**
